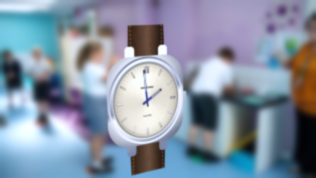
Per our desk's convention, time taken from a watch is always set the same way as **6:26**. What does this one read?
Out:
**1:59**
